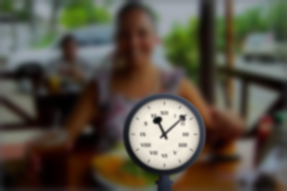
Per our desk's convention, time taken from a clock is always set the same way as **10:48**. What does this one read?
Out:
**11:08**
